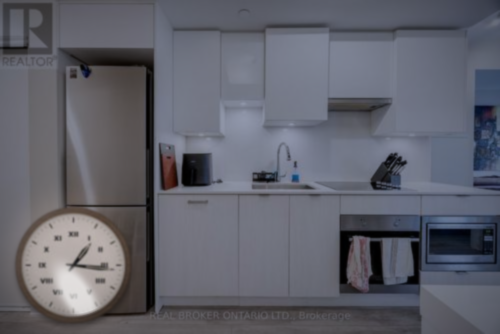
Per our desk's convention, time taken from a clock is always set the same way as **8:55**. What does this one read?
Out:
**1:16**
